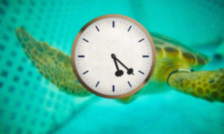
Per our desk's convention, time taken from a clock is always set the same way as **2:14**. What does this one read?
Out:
**5:22**
